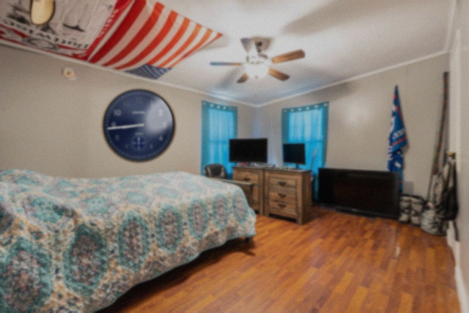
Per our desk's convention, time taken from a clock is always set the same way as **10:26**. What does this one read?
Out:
**8:44**
